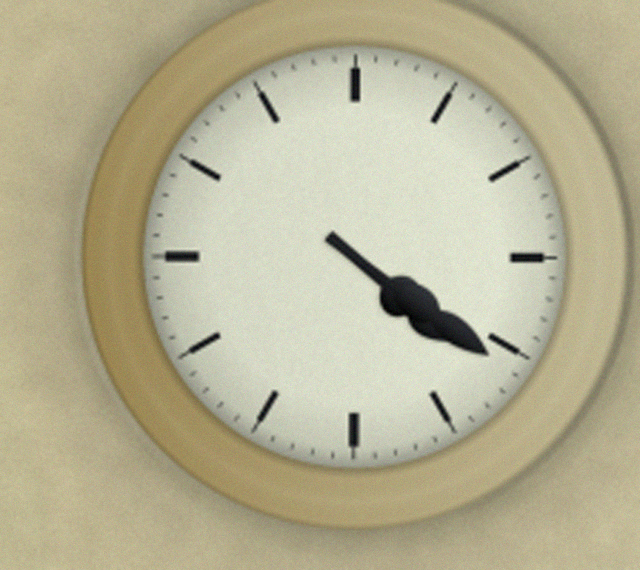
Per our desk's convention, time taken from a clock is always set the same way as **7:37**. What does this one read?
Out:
**4:21**
